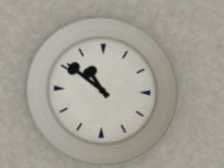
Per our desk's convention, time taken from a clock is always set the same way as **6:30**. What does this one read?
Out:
**10:51**
